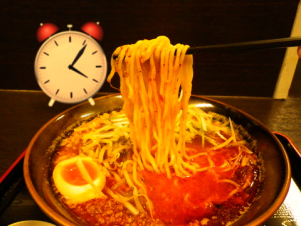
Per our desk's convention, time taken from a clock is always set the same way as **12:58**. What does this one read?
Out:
**4:06**
